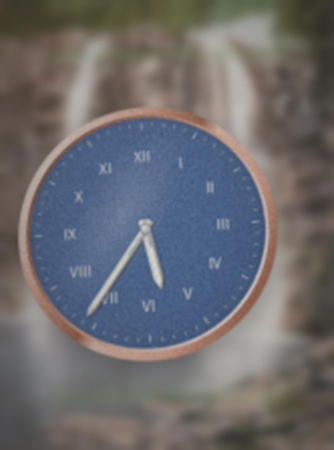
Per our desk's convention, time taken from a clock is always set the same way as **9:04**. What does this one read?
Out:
**5:36**
